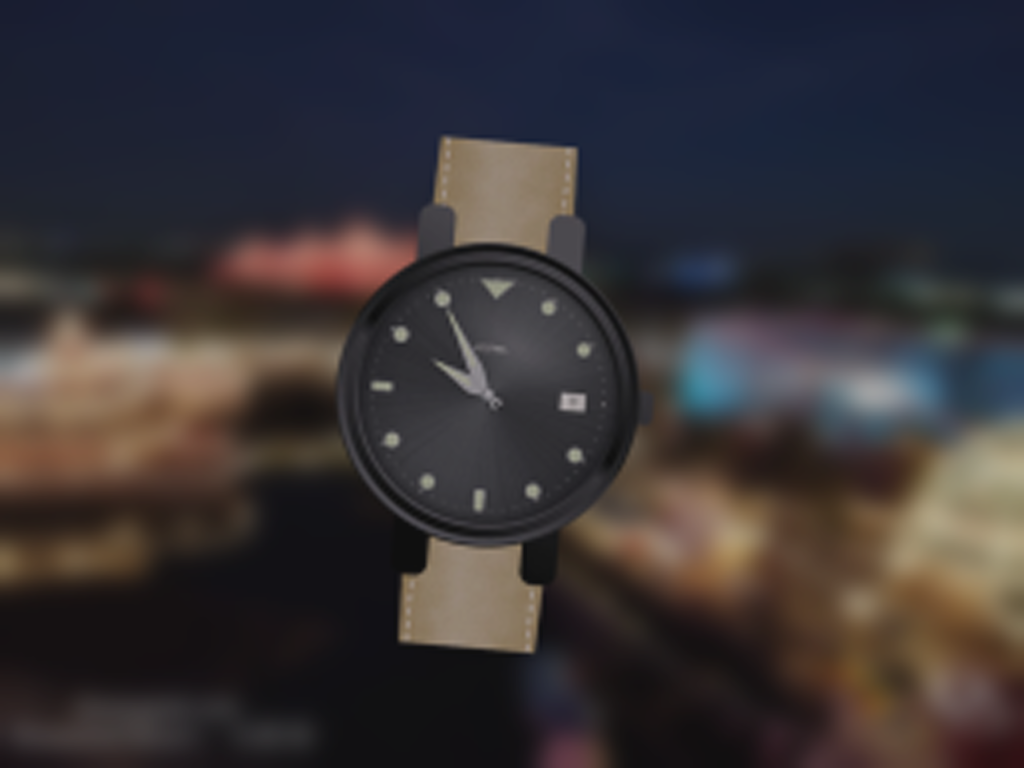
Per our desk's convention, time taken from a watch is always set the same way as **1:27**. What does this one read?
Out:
**9:55**
